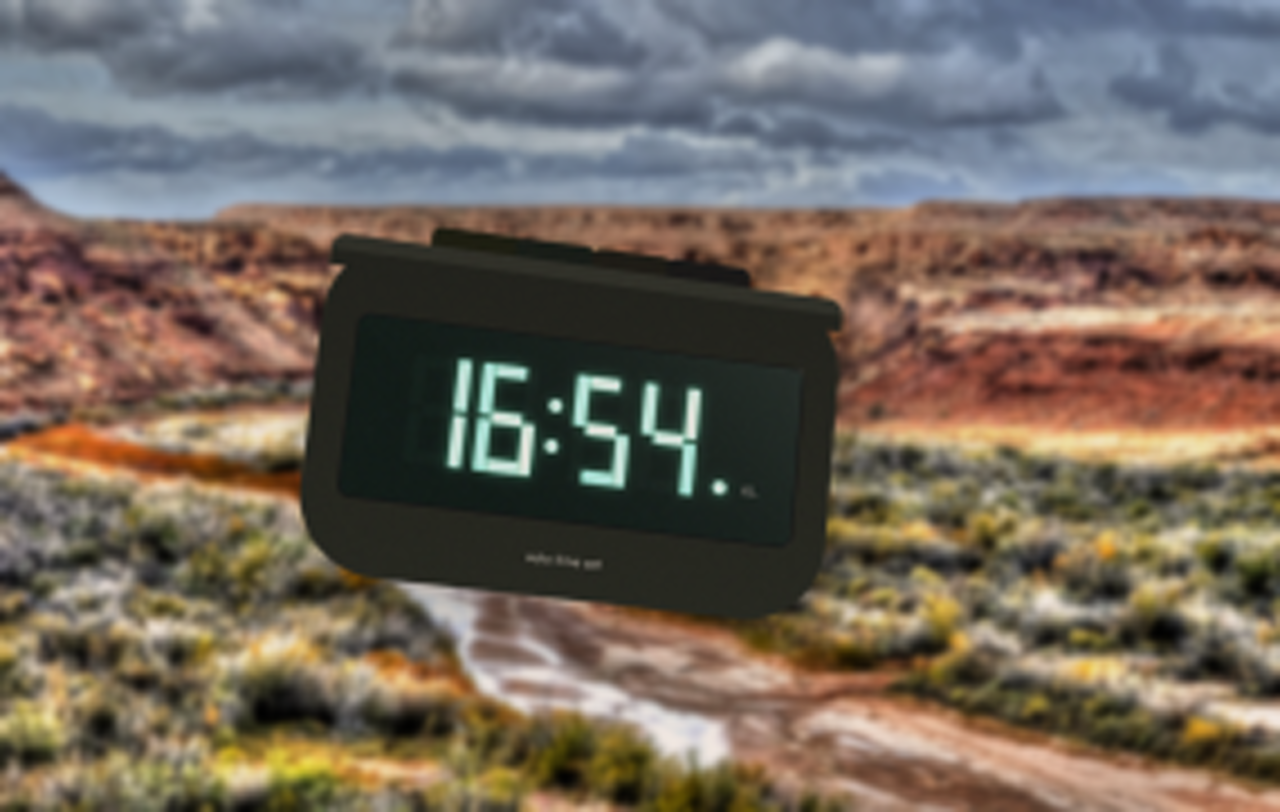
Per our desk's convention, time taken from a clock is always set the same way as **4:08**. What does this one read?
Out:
**16:54**
